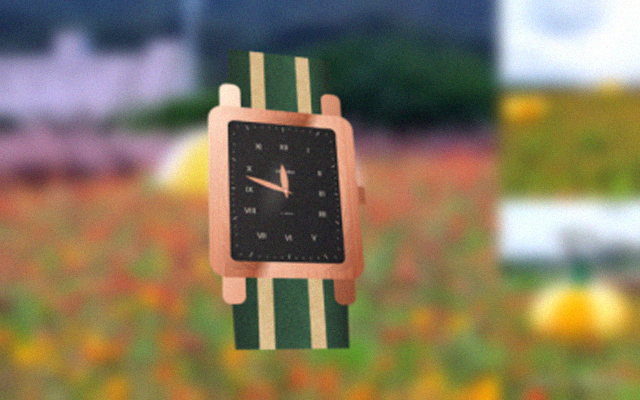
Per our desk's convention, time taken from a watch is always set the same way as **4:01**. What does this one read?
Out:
**11:48**
